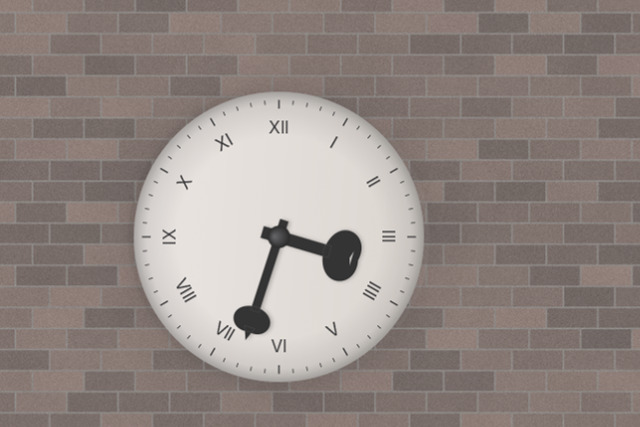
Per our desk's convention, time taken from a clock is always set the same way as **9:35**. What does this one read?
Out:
**3:33**
